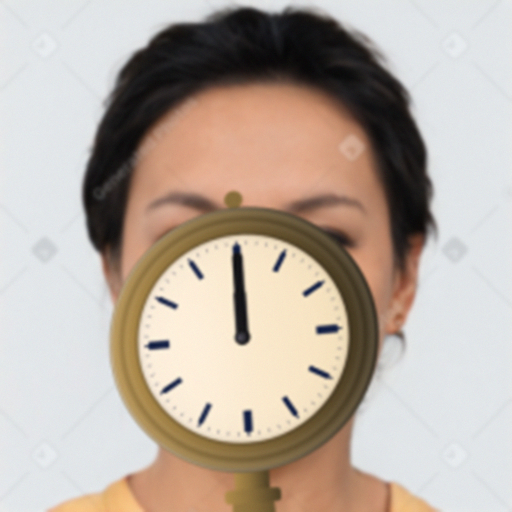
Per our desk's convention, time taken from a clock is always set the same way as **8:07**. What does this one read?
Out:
**12:00**
